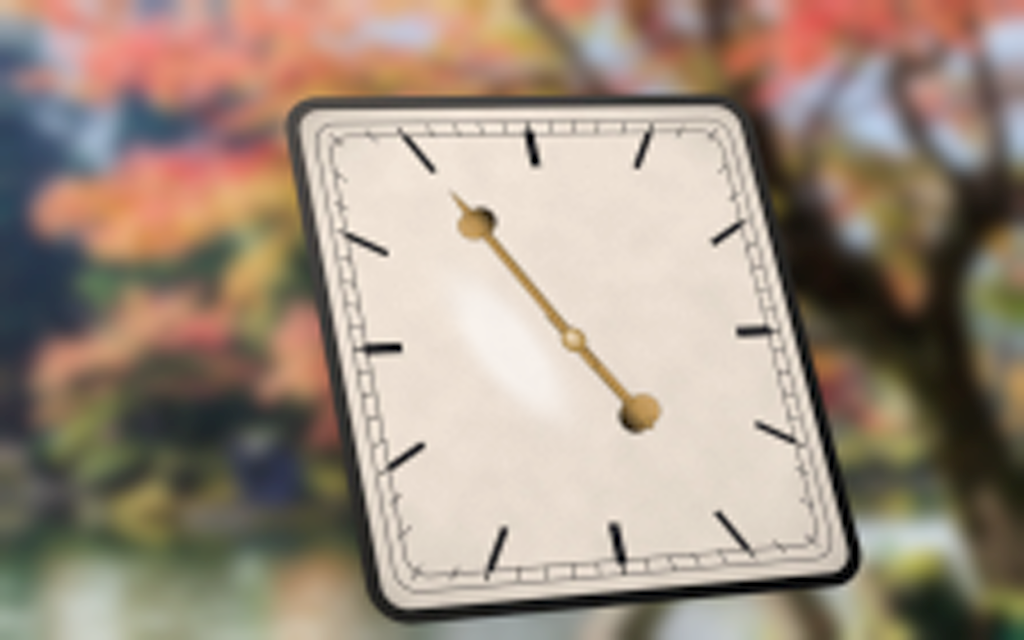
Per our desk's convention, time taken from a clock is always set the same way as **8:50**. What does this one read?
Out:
**4:55**
